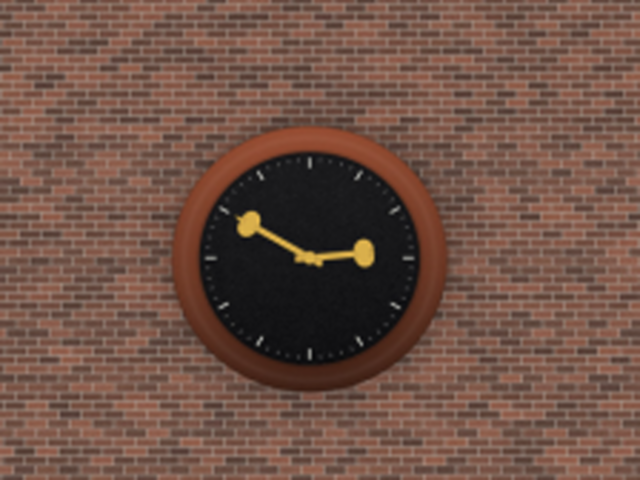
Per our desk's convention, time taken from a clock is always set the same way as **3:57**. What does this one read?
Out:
**2:50**
